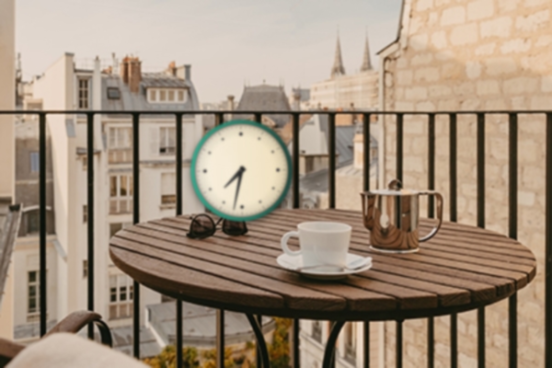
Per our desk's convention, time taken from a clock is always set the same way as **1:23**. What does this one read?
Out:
**7:32**
